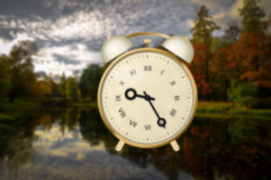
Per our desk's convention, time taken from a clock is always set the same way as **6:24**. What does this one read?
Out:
**9:25**
